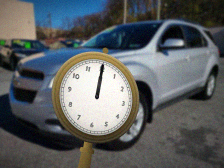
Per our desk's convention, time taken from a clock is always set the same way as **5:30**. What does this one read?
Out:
**12:00**
